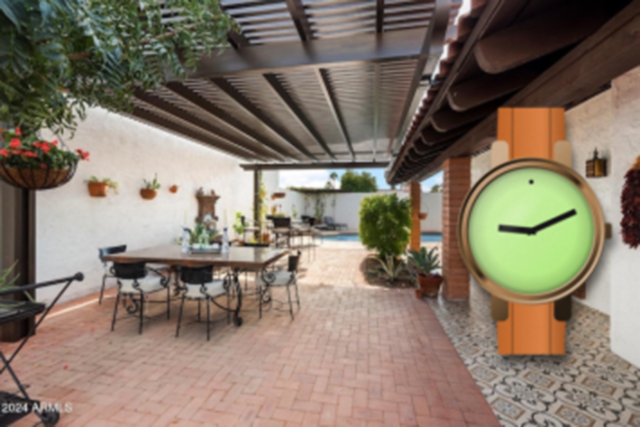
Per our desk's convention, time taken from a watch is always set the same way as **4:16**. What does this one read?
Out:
**9:11**
